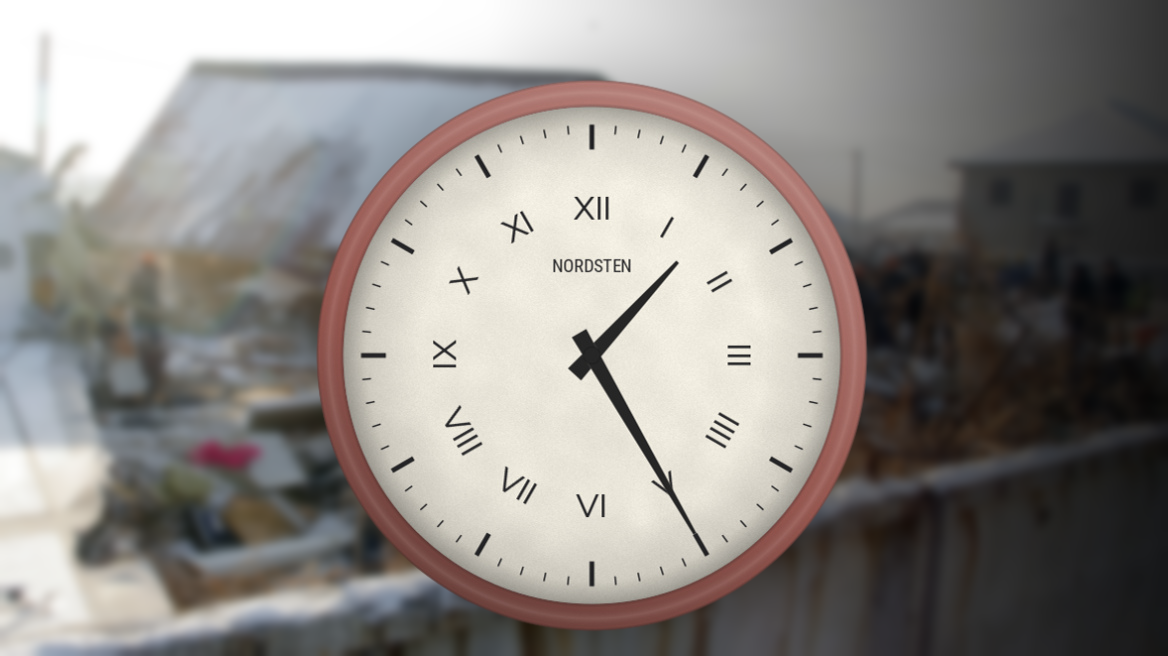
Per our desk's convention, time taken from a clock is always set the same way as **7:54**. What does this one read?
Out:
**1:25**
